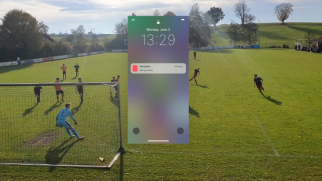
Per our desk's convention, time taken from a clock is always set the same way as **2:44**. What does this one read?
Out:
**13:29**
